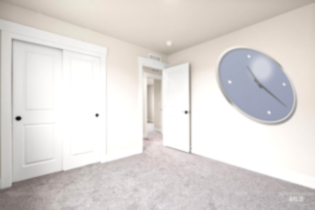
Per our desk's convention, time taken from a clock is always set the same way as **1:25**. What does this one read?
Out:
**11:23**
